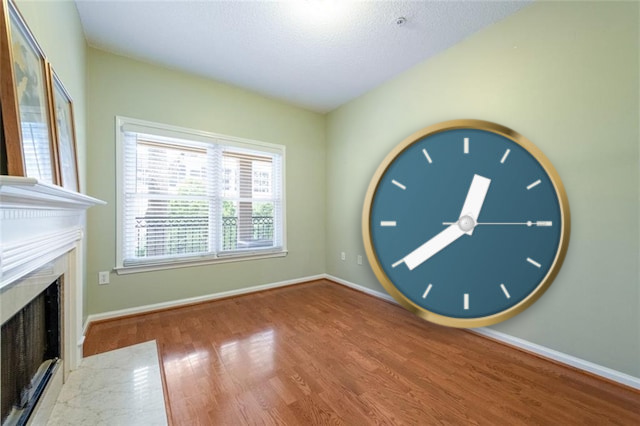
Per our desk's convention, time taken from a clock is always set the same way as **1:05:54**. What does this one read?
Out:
**12:39:15**
